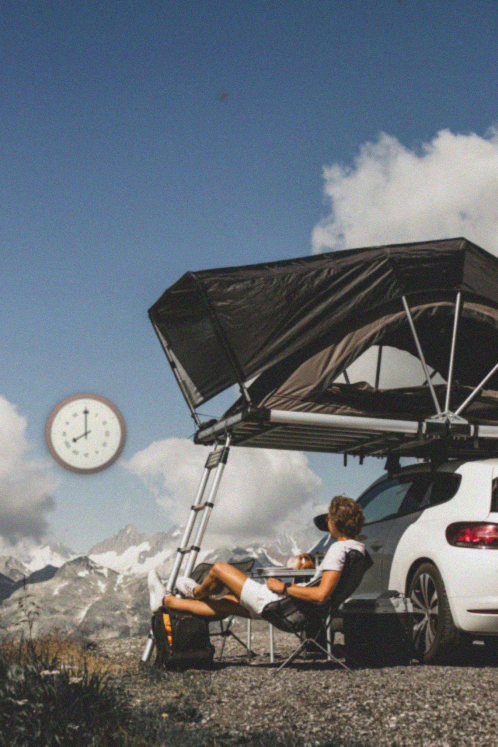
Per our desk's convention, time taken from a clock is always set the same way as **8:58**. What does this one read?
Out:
**8:00**
